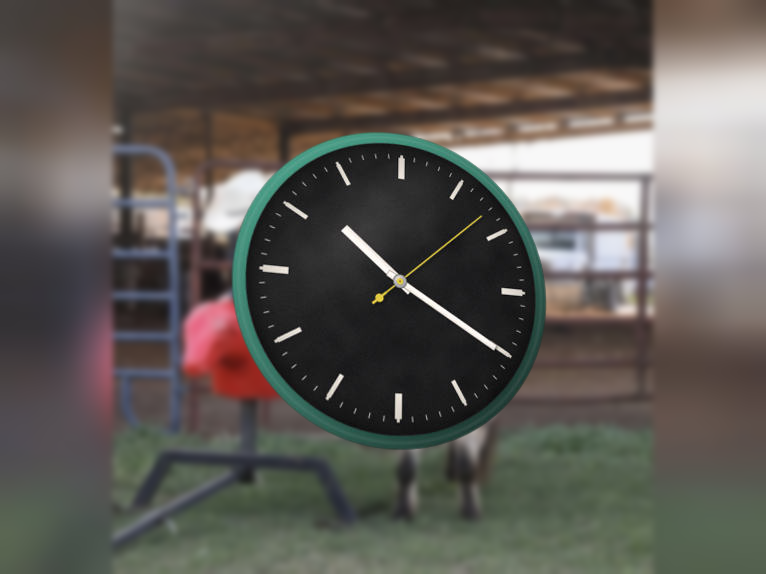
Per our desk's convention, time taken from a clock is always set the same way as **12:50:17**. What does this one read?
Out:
**10:20:08**
